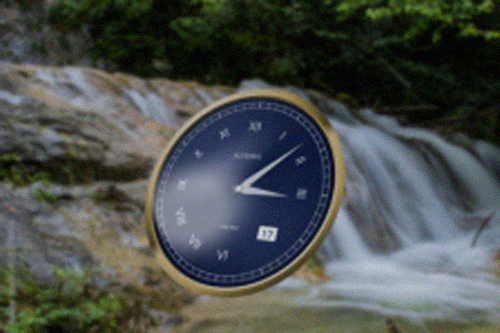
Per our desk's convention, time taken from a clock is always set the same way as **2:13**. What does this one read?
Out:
**3:08**
